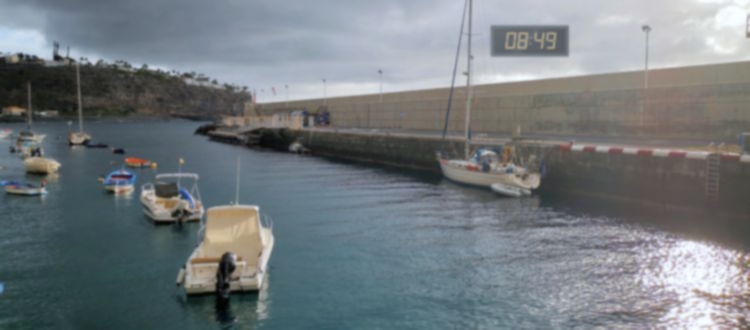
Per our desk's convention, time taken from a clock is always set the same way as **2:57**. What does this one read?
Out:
**8:49**
